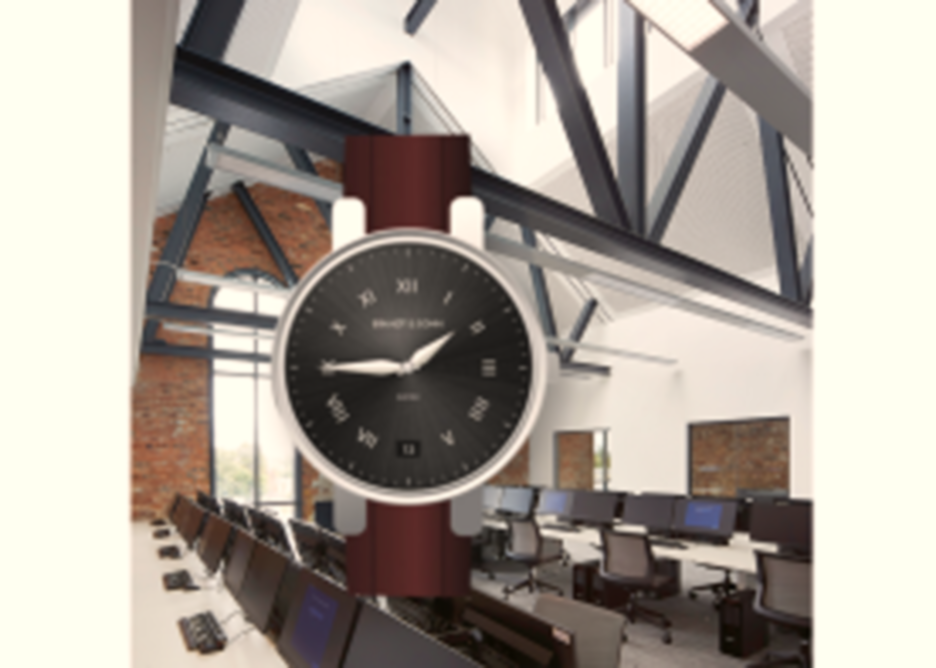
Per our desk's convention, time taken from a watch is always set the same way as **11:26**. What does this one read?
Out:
**1:45**
